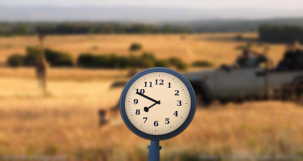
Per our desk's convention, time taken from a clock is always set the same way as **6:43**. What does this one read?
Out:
**7:49**
